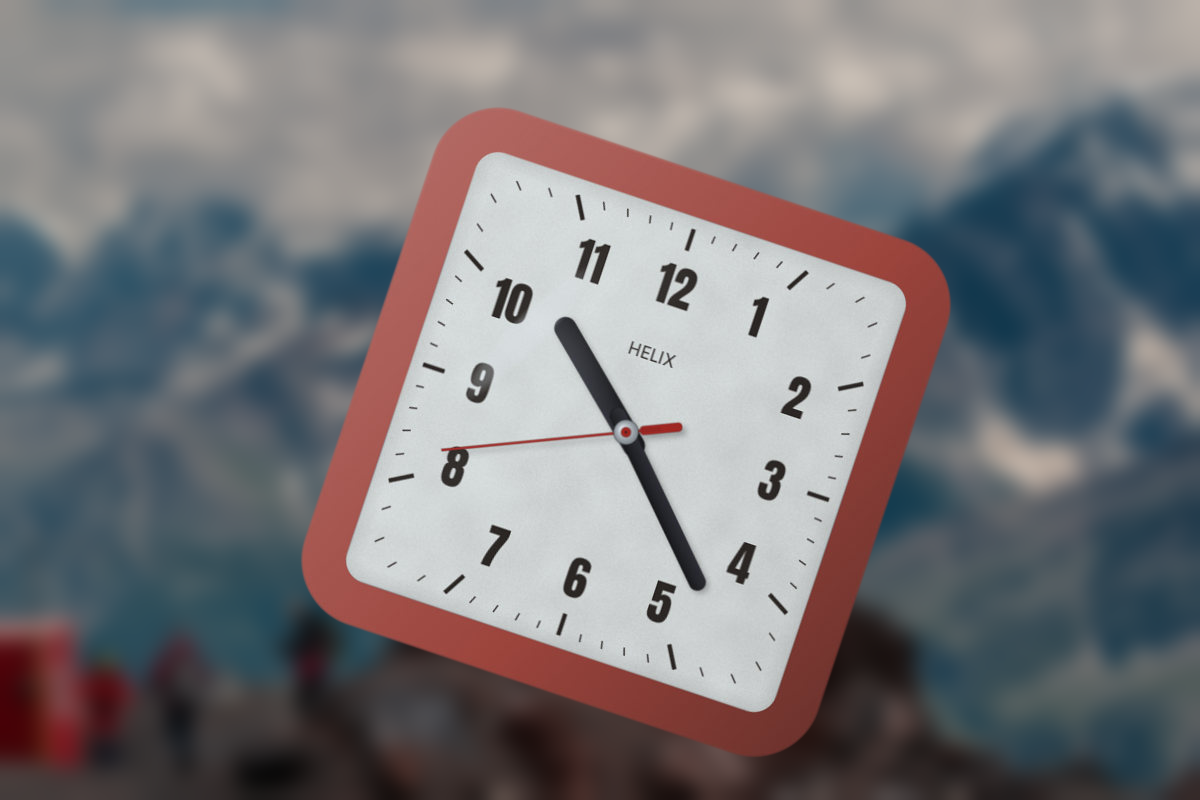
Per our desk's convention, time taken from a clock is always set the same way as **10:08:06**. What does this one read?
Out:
**10:22:41**
